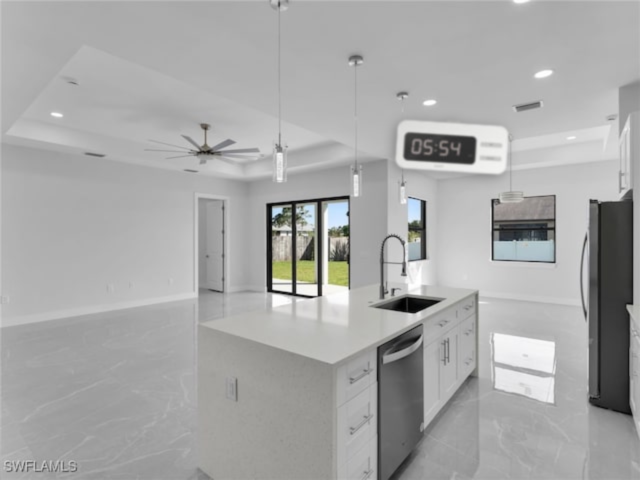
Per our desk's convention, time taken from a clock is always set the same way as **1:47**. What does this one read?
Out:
**5:54**
